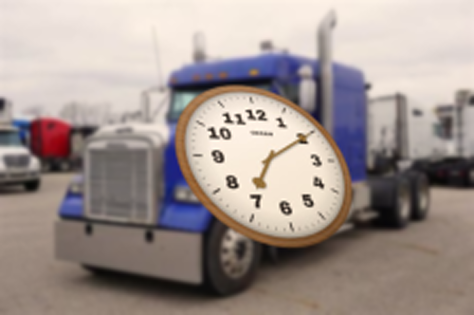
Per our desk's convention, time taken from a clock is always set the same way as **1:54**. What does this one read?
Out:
**7:10**
